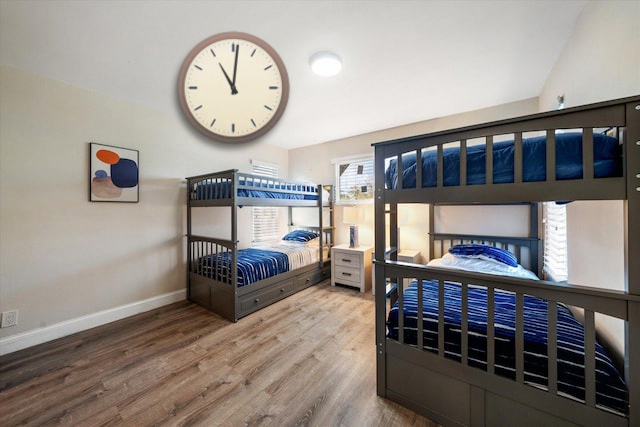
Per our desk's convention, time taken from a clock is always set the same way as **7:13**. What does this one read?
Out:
**11:01**
